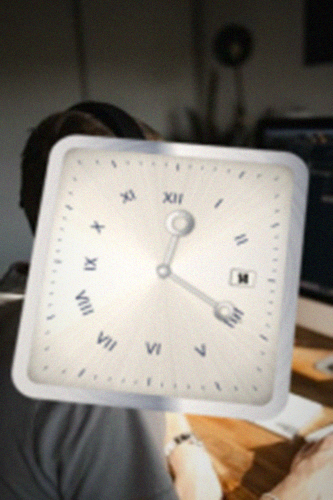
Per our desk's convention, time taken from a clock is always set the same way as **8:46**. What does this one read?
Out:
**12:20**
